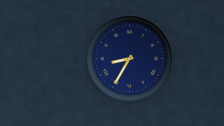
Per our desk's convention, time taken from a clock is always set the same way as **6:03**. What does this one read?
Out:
**8:35**
